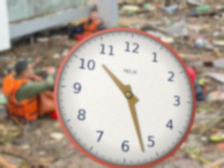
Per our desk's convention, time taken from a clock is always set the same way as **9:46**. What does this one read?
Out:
**10:27**
